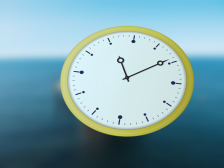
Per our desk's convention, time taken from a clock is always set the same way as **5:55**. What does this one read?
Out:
**11:09**
